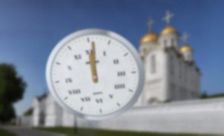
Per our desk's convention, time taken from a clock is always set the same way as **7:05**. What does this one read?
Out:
**12:01**
